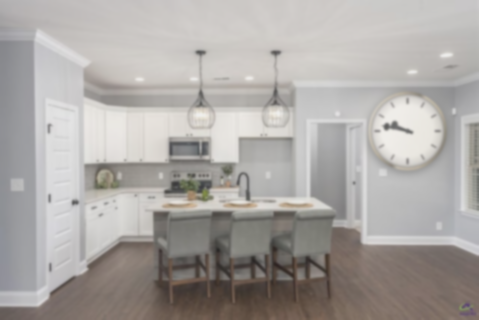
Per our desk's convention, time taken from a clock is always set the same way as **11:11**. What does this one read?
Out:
**9:47**
